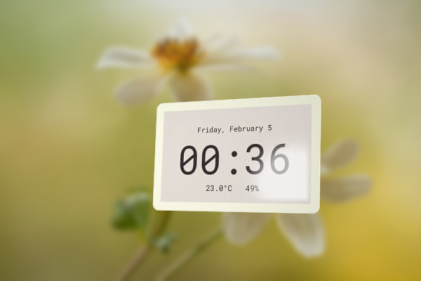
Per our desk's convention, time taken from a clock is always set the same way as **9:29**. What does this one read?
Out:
**0:36**
